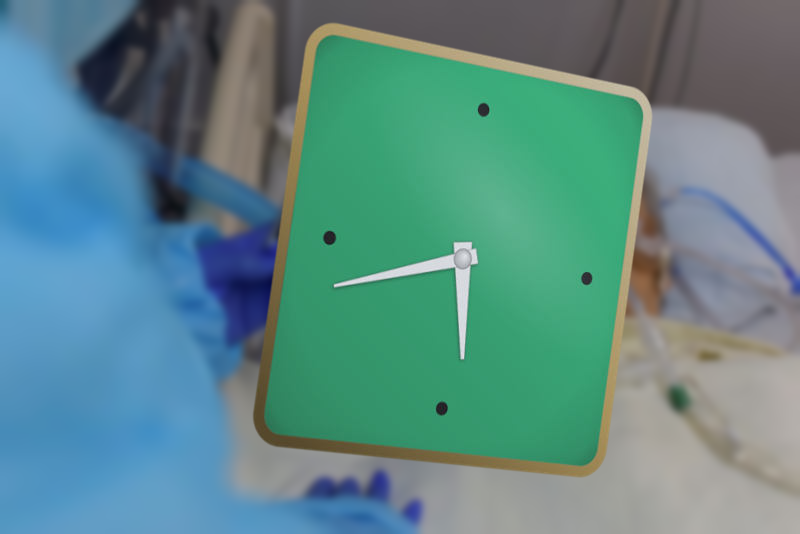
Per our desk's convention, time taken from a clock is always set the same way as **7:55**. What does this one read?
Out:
**5:42**
